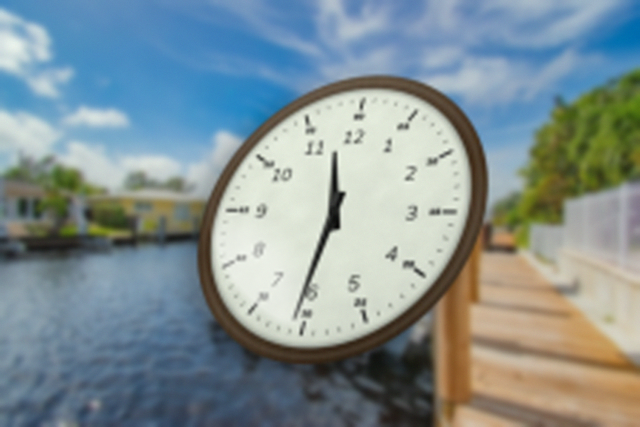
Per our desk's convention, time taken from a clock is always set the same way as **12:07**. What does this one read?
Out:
**11:31**
